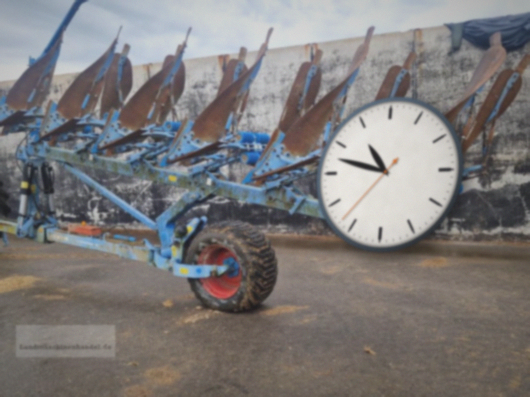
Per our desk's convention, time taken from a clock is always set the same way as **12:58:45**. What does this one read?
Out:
**10:47:37**
